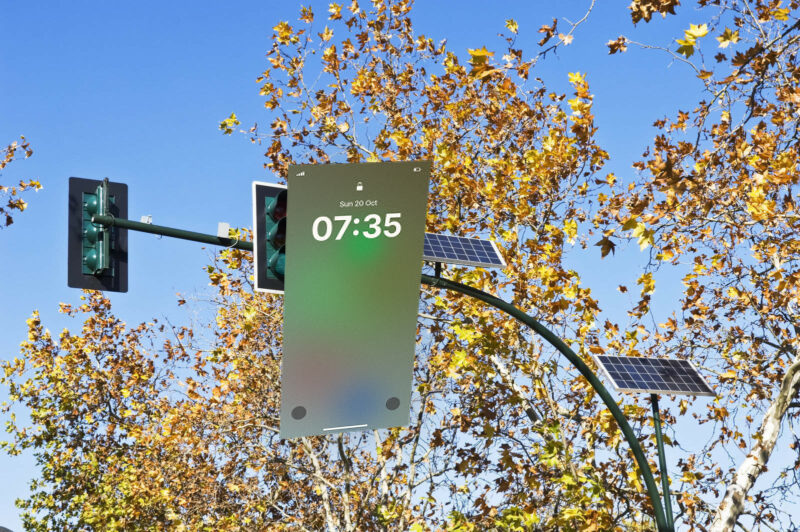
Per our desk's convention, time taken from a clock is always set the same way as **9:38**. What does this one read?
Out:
**7:35**
